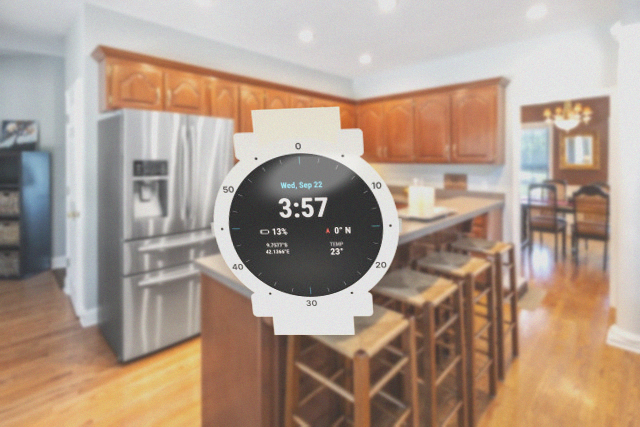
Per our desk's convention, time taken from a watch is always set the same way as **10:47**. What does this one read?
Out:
**3:57**
